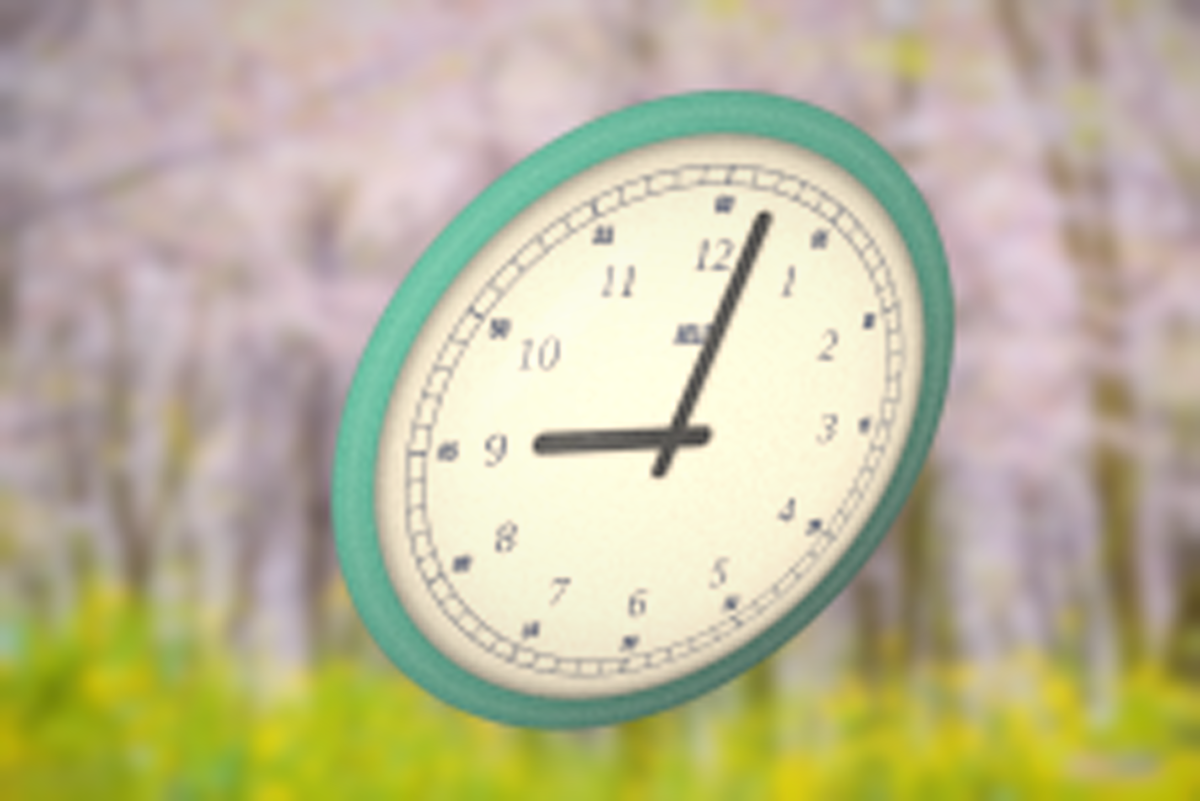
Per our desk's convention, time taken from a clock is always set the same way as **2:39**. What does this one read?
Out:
**9:02**
